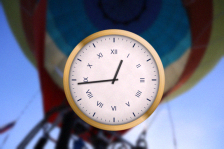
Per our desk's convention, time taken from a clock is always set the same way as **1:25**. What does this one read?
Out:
**12:44**
